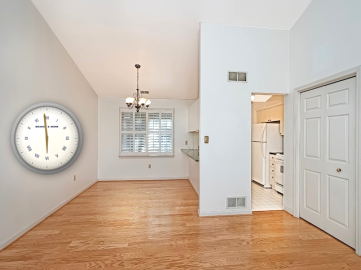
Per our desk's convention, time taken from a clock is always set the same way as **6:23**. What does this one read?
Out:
**5:59**
